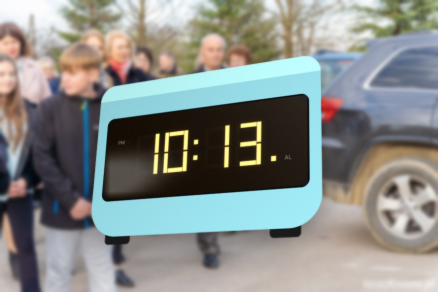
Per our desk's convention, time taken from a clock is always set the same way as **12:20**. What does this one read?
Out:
**10:13**
